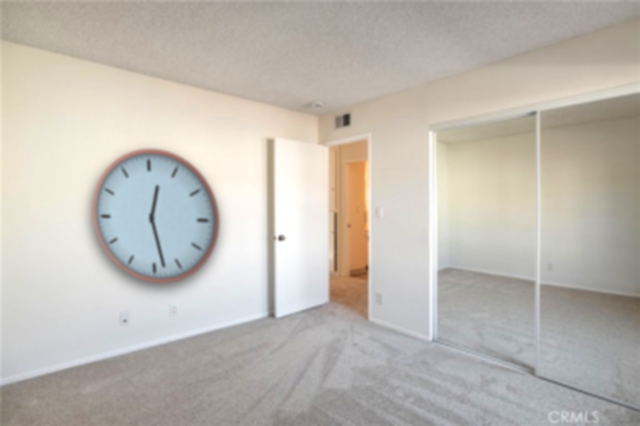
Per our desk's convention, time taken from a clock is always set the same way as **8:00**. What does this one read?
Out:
**12:28**
